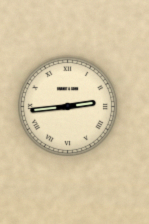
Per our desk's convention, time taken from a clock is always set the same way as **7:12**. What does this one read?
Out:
**2:44**
